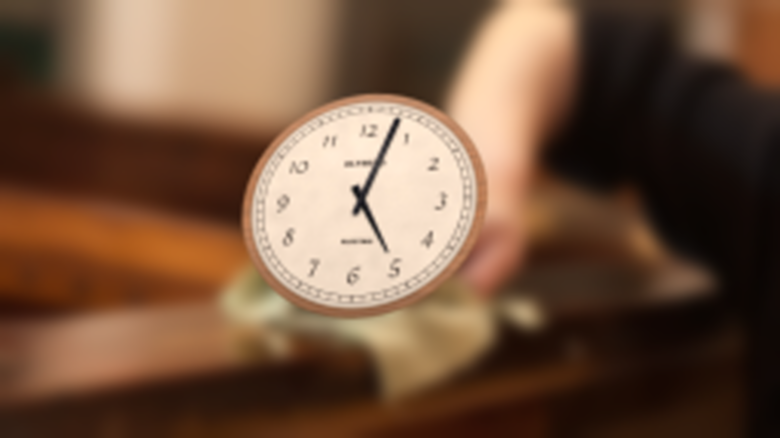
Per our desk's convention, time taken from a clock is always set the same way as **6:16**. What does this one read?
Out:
**5:03**
